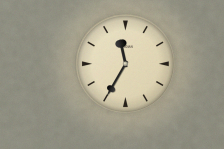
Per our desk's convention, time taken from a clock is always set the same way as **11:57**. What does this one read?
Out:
**11:35**
